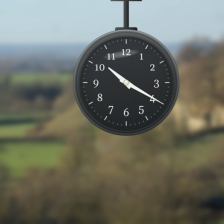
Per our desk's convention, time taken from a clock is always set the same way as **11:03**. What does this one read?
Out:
**10:20**
